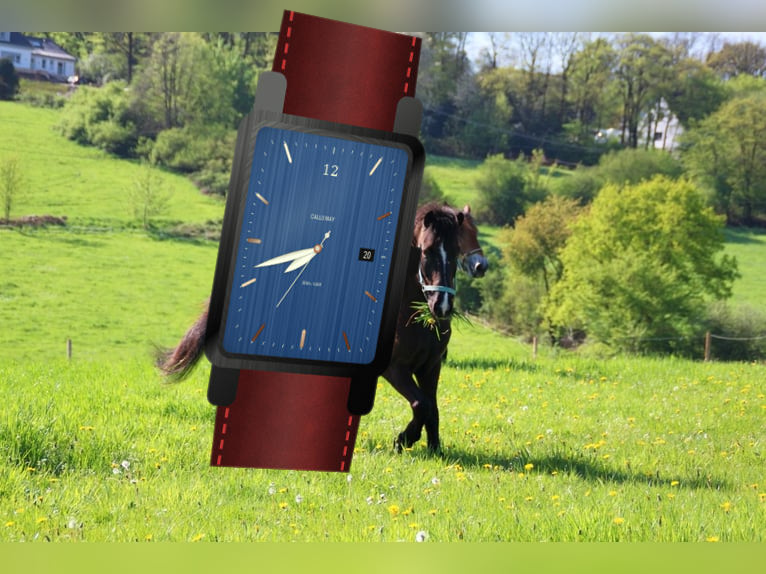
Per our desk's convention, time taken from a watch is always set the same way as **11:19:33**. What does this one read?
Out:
**7:41:35**
